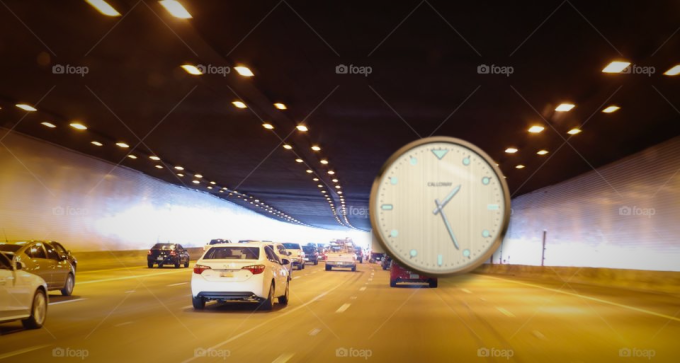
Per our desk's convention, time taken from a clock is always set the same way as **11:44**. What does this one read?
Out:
**1:26**
